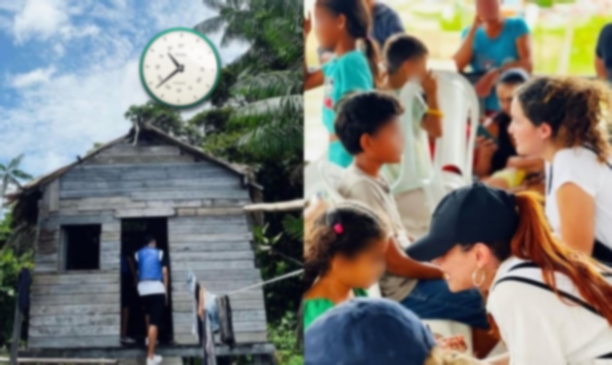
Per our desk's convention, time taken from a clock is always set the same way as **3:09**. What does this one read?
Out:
**10:38**
